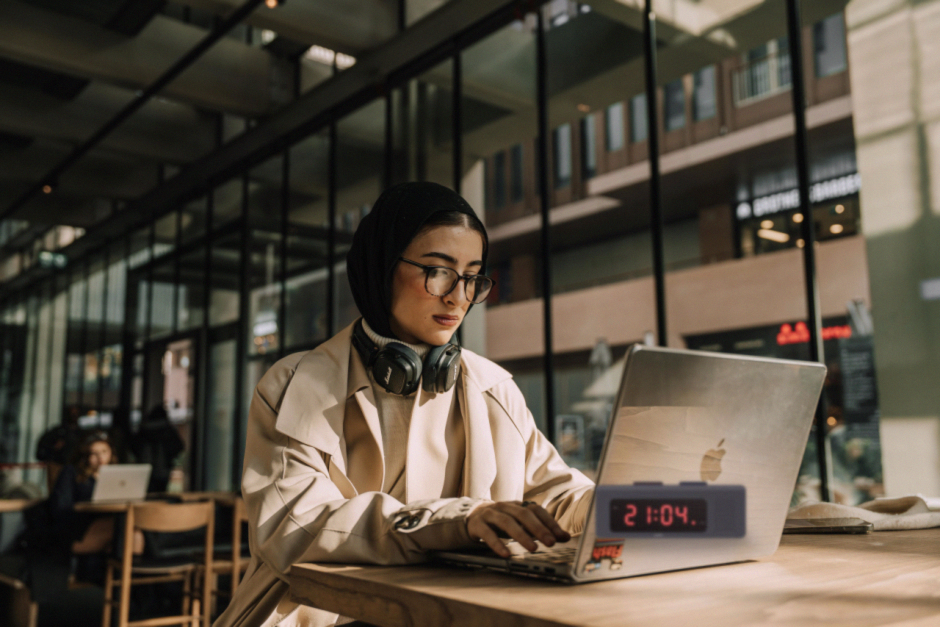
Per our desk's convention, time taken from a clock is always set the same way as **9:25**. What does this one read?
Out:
**21:04**
